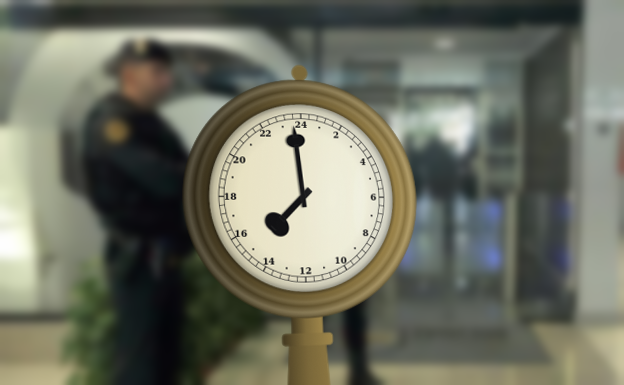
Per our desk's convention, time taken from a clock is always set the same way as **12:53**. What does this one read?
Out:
**14:59**
